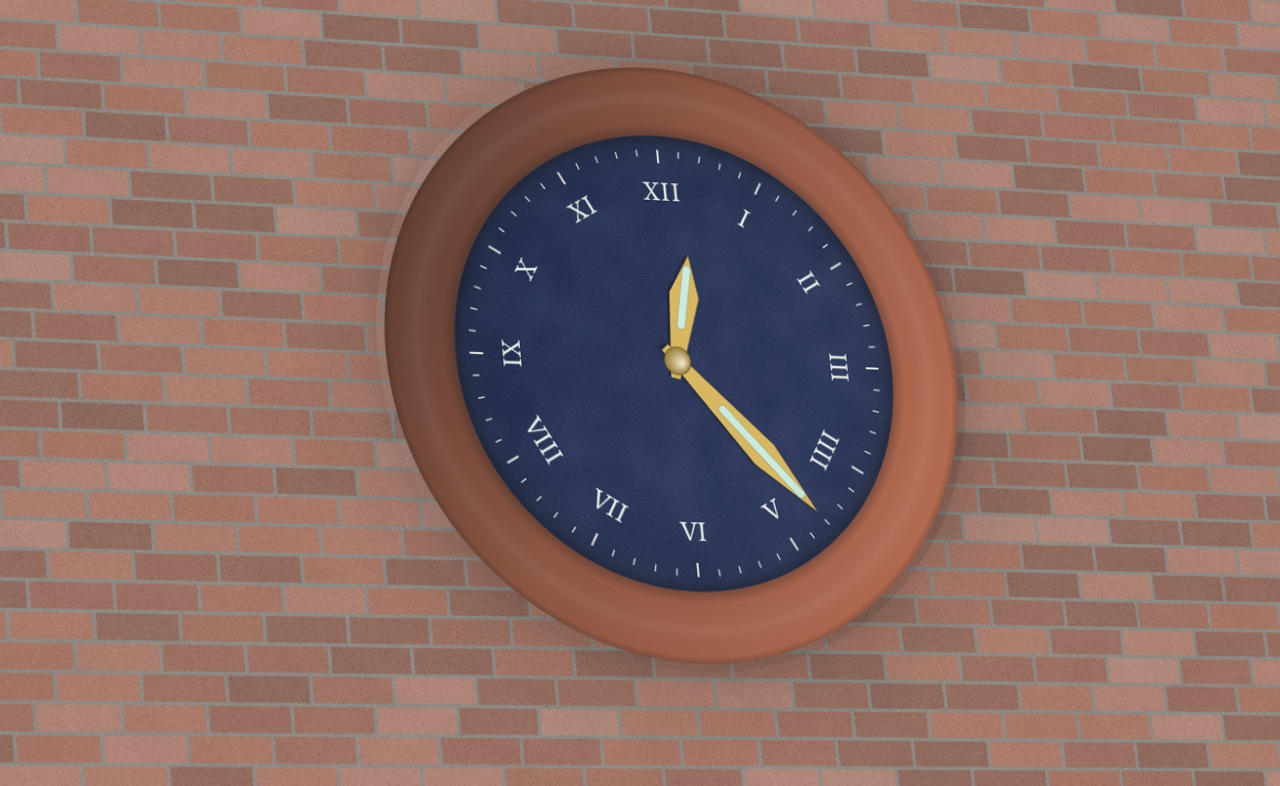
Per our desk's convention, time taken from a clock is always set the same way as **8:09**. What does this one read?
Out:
**12:23**
